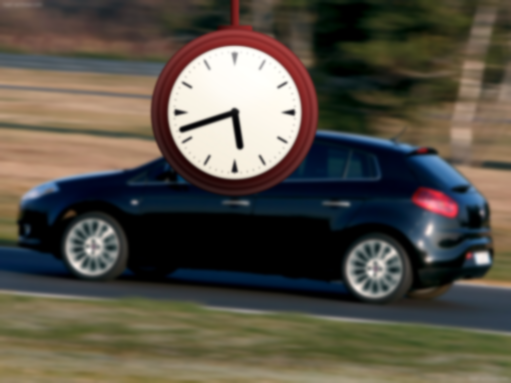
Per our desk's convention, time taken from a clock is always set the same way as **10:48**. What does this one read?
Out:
**5:42**
